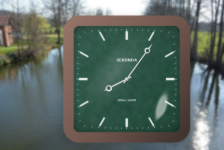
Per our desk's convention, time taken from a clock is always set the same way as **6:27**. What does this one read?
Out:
**8:06**
